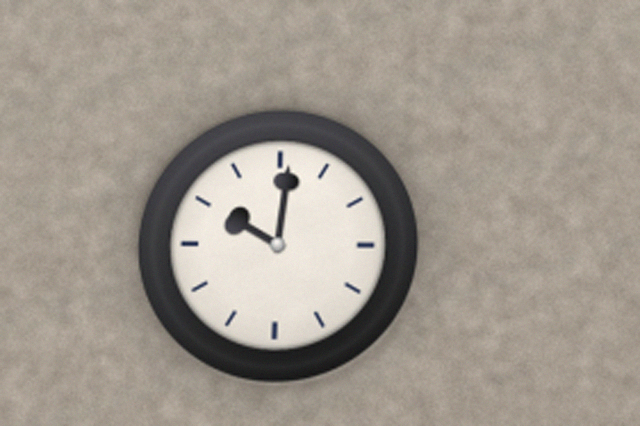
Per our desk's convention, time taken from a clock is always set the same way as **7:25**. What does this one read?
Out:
**10:01**
